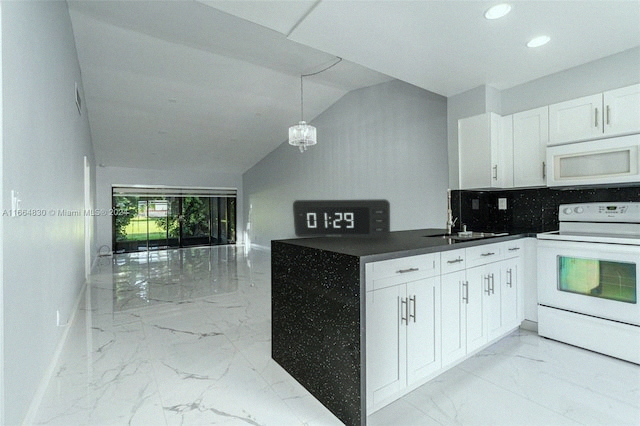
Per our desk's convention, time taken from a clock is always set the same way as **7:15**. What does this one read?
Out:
**1:29**
